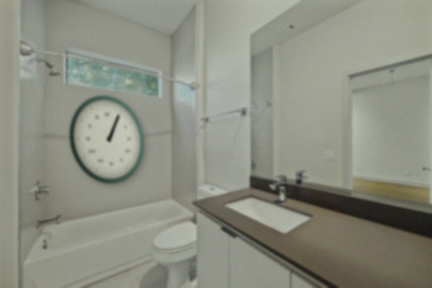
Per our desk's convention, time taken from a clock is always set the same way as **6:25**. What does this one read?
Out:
**1:05**
